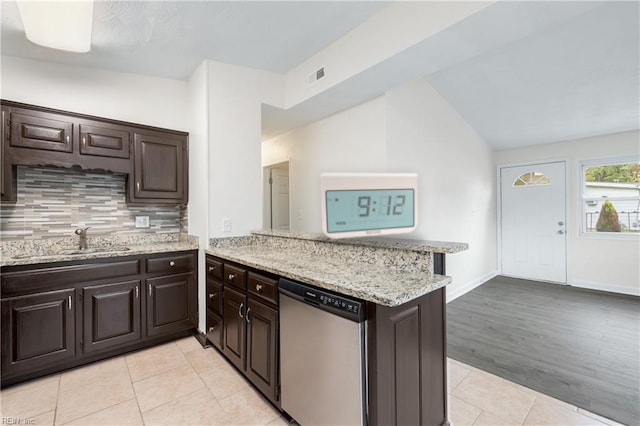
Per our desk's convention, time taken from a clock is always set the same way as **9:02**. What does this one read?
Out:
**9:12**
